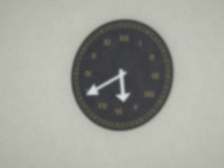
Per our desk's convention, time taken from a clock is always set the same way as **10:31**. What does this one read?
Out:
**5:40**
